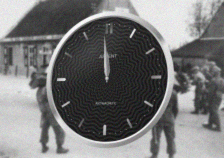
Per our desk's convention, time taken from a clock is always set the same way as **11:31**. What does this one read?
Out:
**11:59**
